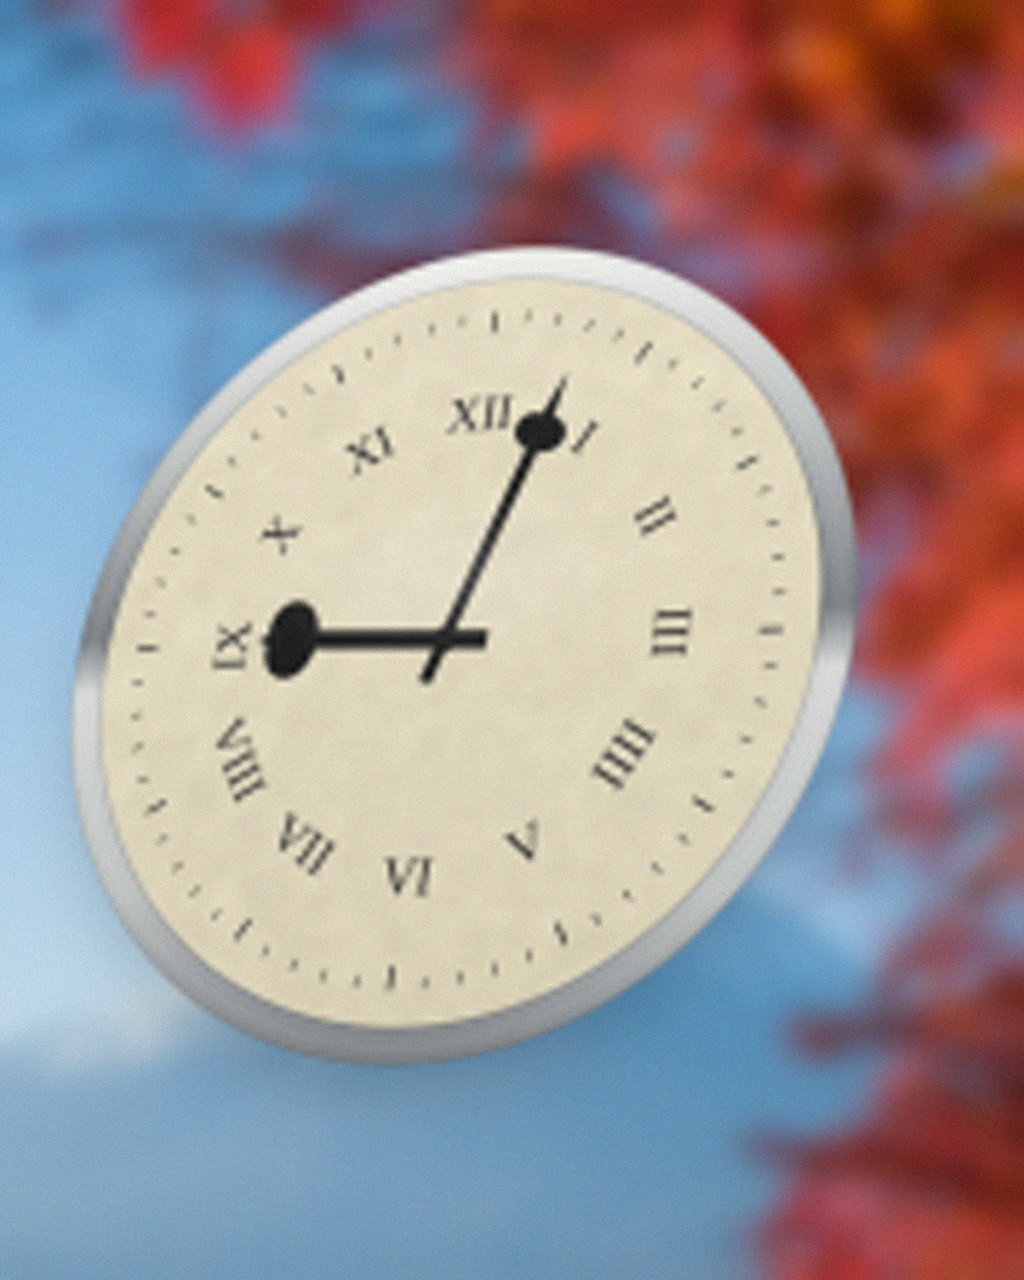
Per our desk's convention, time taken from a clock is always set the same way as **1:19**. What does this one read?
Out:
**9:03**
